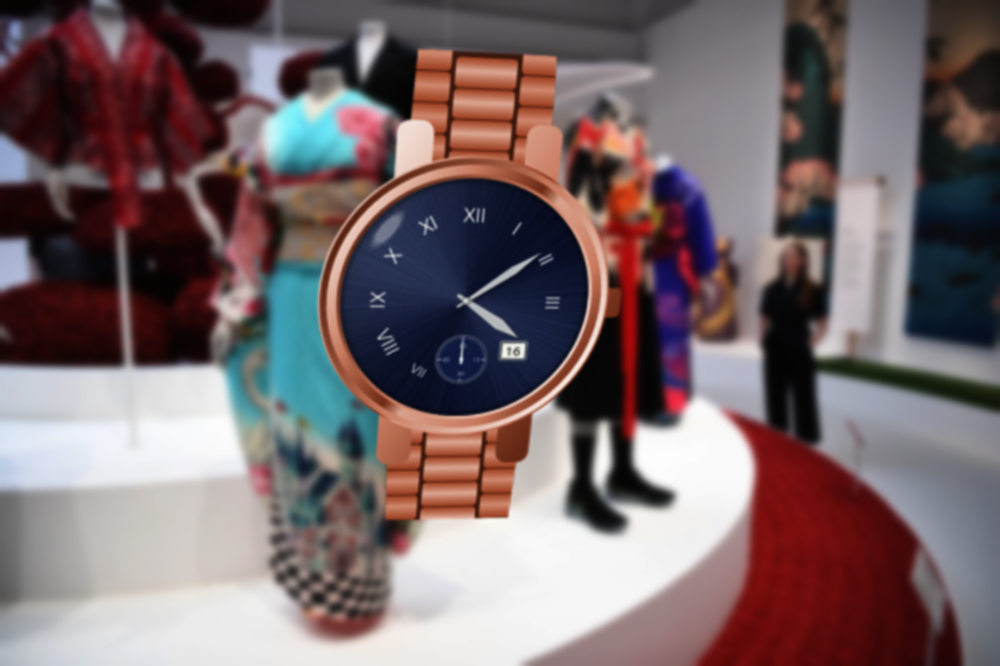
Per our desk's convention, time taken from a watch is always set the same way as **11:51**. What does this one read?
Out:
**4:09**
